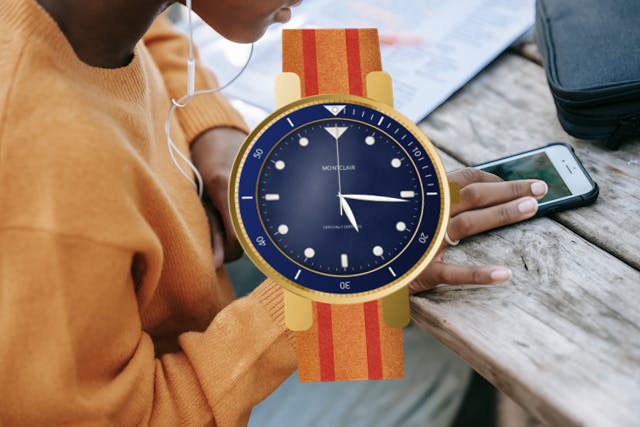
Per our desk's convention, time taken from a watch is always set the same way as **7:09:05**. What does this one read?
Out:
**5:16:00**
